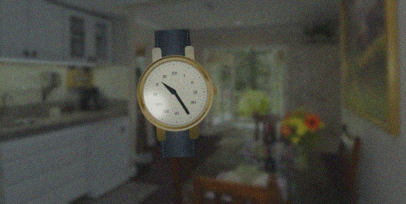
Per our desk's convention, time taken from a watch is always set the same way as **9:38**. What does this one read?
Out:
**10:25**
